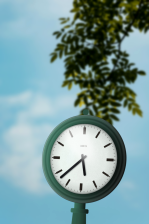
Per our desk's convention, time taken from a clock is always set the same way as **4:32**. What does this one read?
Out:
**5:38**
